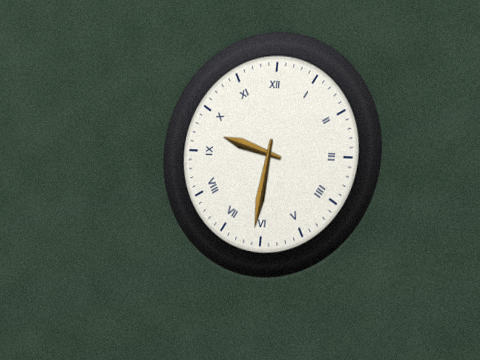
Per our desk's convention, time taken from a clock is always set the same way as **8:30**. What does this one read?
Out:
**9:31**
